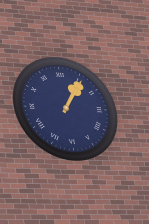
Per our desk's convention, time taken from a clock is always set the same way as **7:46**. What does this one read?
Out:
**1:06**
